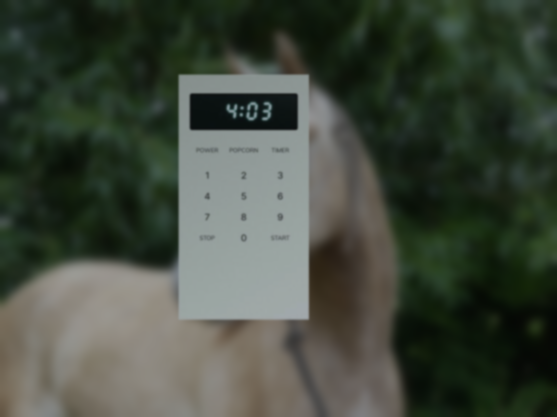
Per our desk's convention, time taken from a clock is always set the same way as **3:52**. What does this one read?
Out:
**4:03**
